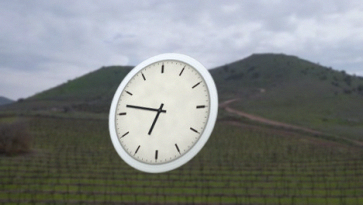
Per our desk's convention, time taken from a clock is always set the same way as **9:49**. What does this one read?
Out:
**6:47**
